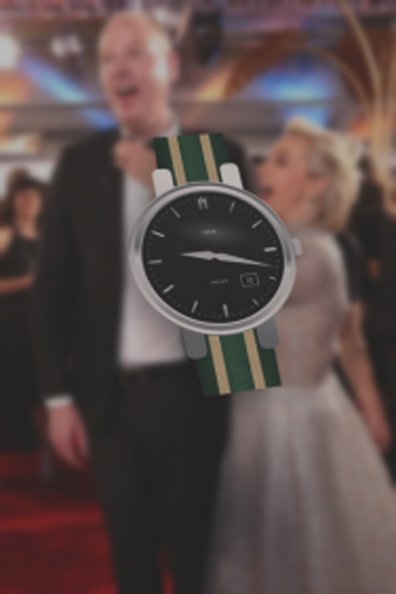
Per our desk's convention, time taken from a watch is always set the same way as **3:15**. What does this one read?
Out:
**9:18**
